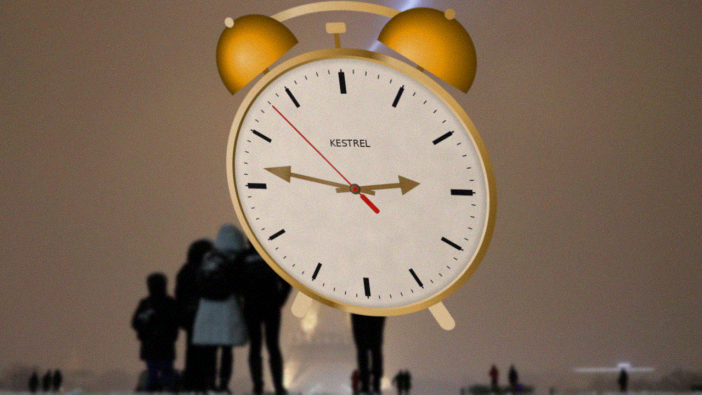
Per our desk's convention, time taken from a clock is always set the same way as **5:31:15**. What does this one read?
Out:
**2:46:53**
